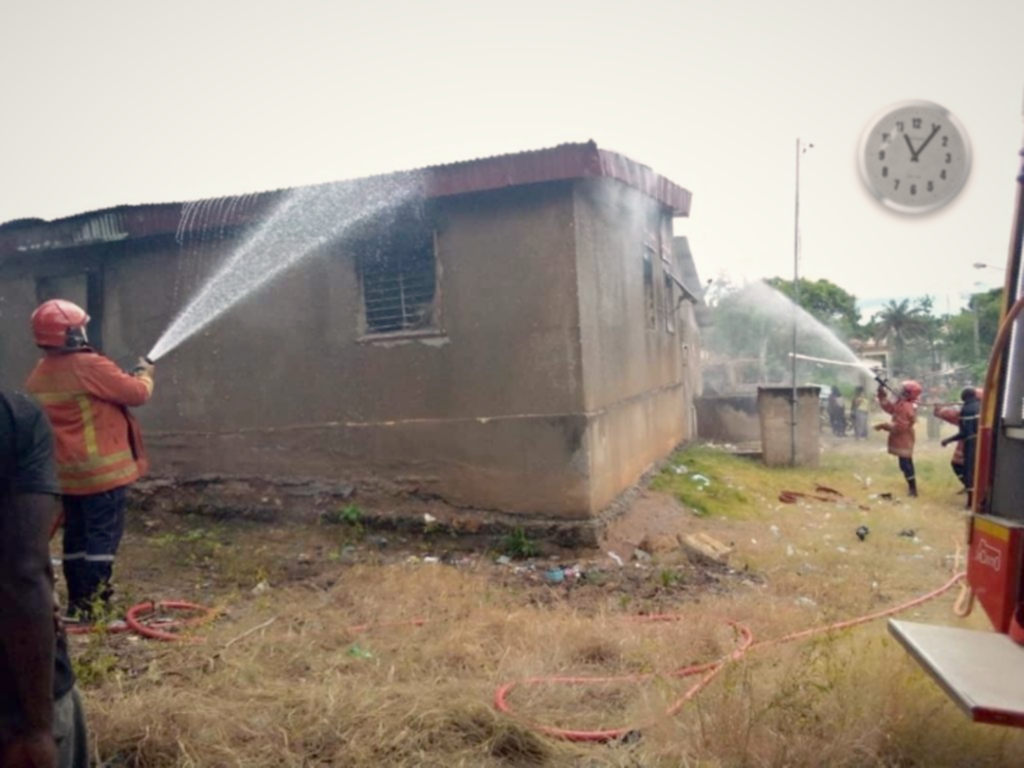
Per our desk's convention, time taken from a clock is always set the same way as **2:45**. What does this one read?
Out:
**11:06**
